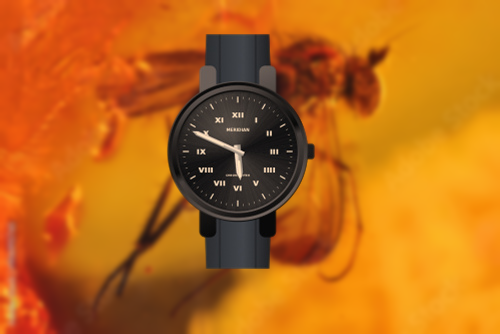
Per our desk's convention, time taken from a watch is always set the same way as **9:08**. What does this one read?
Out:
**5:49**
